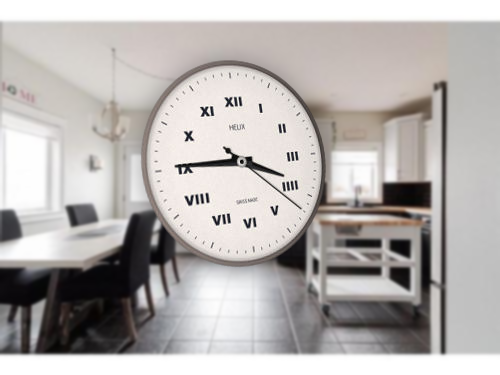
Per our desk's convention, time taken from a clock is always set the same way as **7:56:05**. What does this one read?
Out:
**3:45:22**
